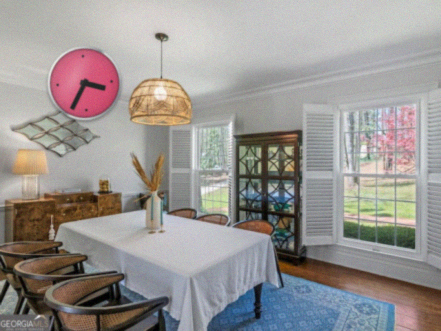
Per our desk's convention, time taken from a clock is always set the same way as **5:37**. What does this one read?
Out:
**3:35**
